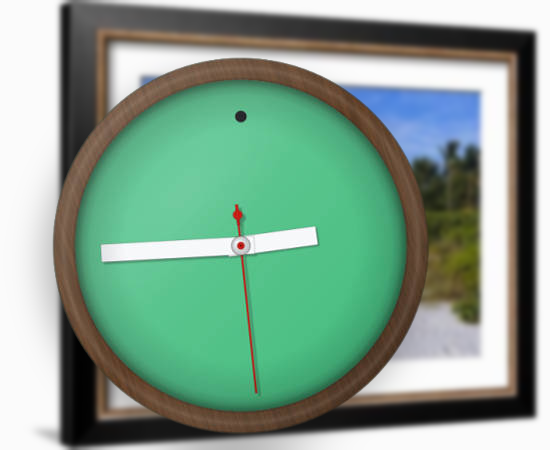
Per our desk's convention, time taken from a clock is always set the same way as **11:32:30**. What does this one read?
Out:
**2:44:29**
